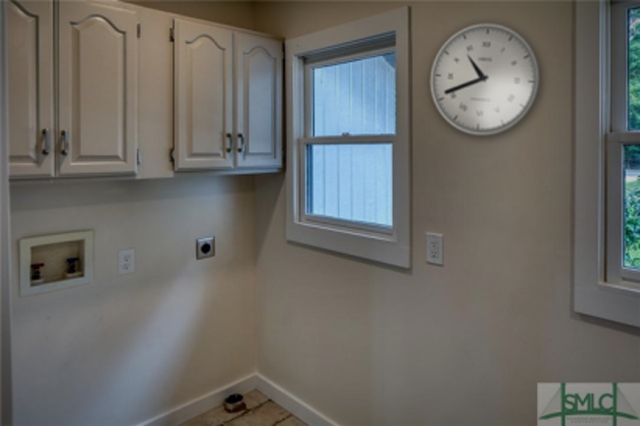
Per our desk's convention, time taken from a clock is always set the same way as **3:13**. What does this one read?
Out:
**10:41**
